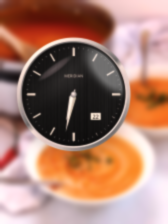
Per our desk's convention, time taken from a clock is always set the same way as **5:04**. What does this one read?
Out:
**6:32**
